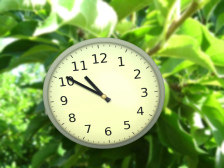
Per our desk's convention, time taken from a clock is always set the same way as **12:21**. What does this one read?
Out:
**10:51**
